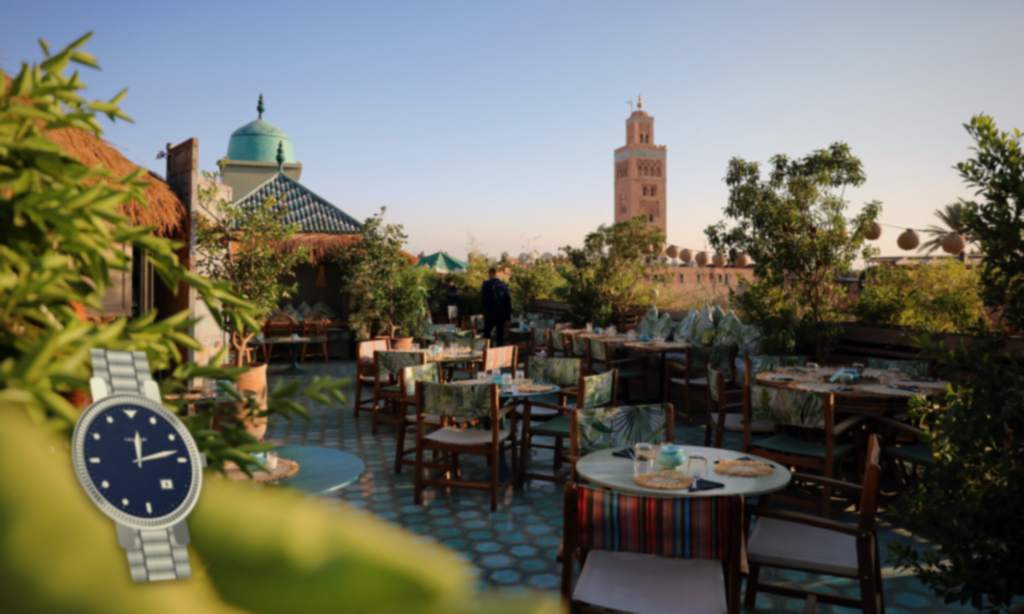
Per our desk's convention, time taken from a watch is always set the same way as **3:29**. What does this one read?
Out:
**12:13**
